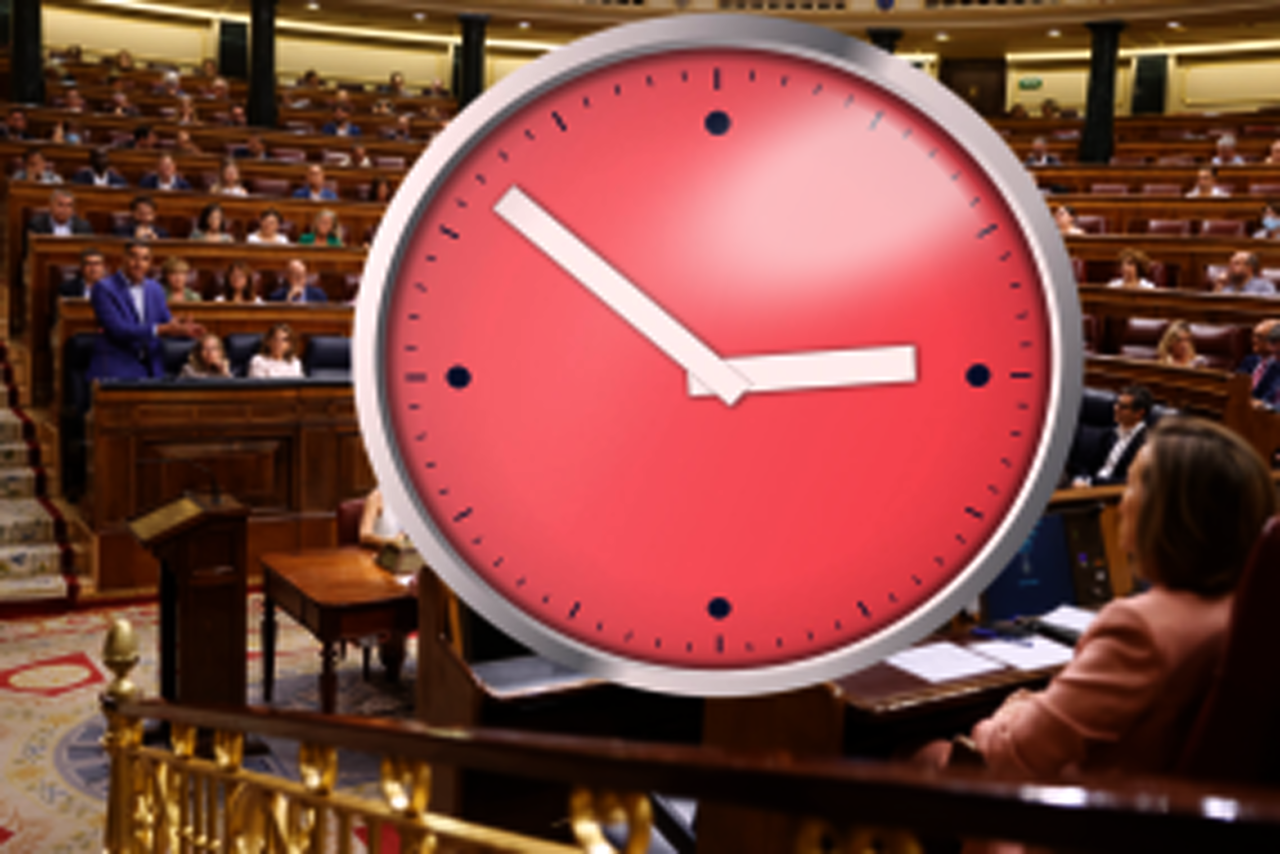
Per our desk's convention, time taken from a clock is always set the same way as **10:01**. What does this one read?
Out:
**2:52**
